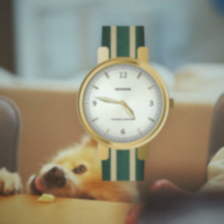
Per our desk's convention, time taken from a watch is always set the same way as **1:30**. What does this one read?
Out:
**4:47**
